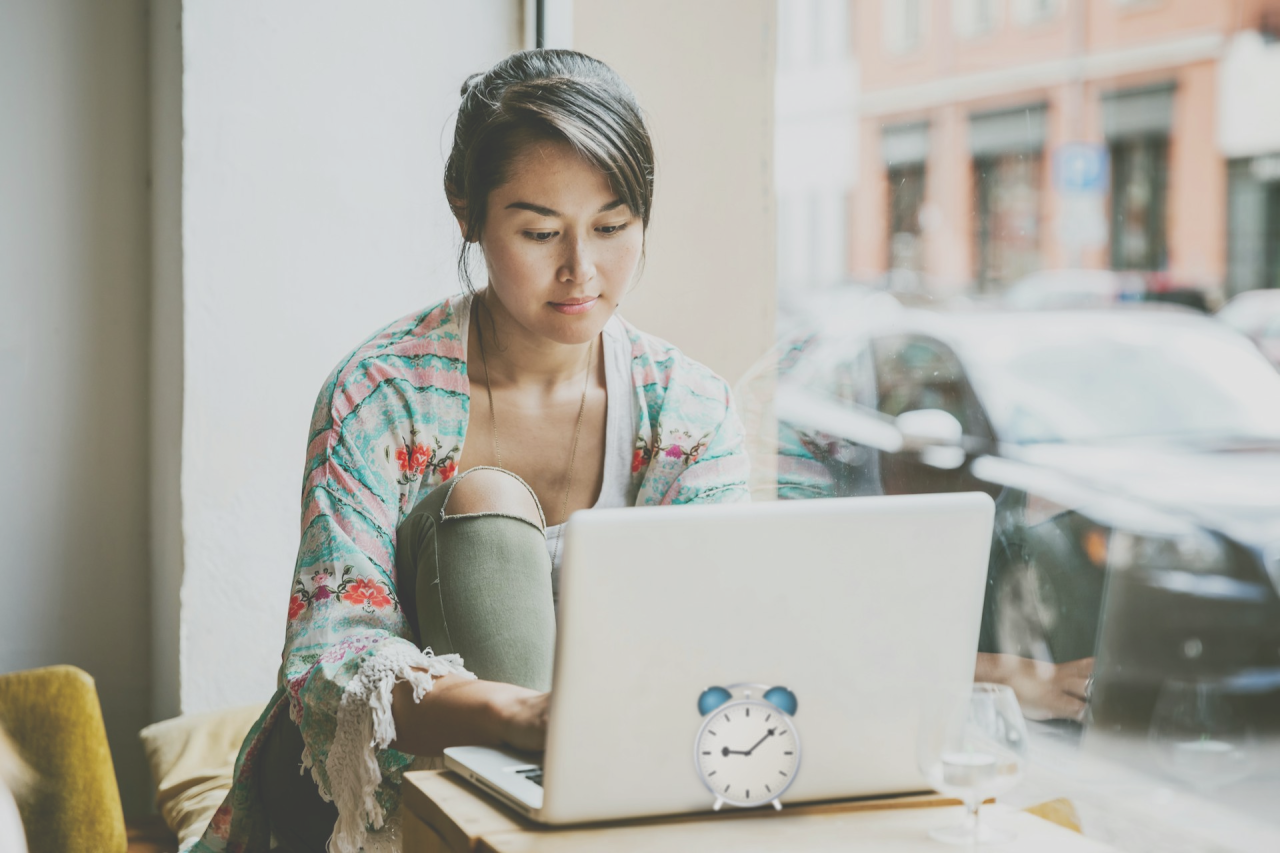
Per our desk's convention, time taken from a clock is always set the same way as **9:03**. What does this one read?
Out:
**9:08**
